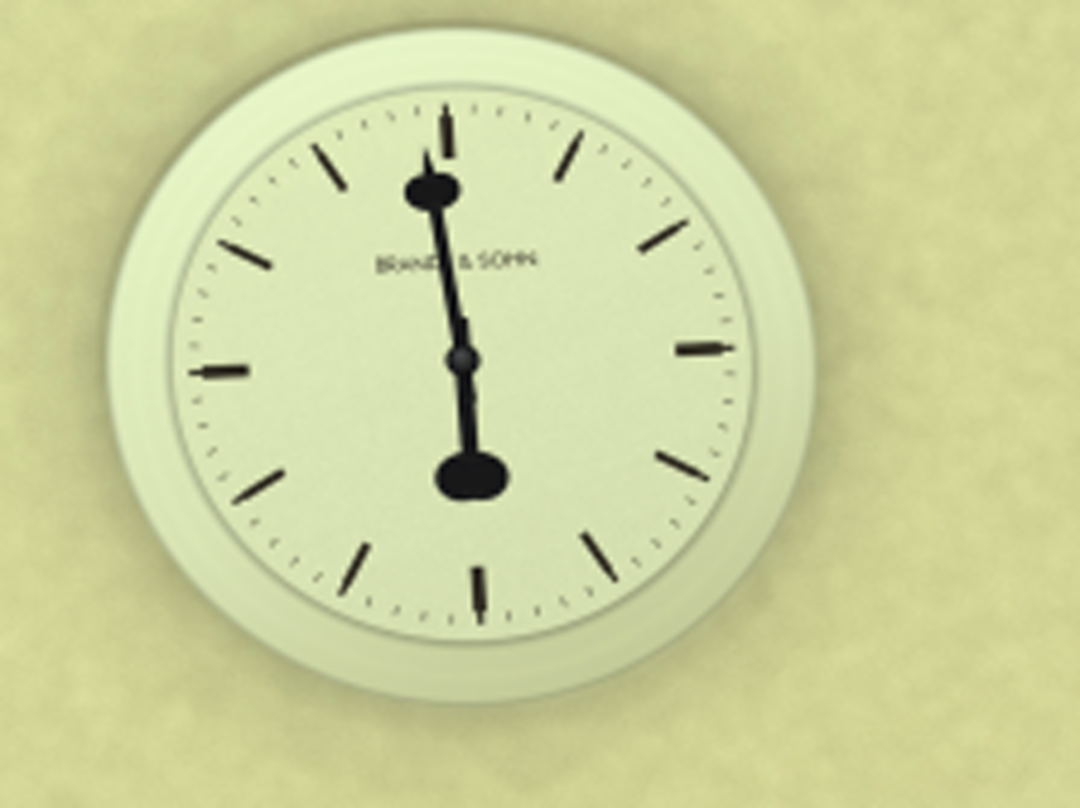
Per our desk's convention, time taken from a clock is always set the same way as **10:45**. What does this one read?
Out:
**5:59**
